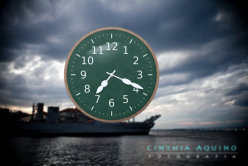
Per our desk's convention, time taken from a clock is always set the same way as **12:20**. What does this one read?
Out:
**7:19**
